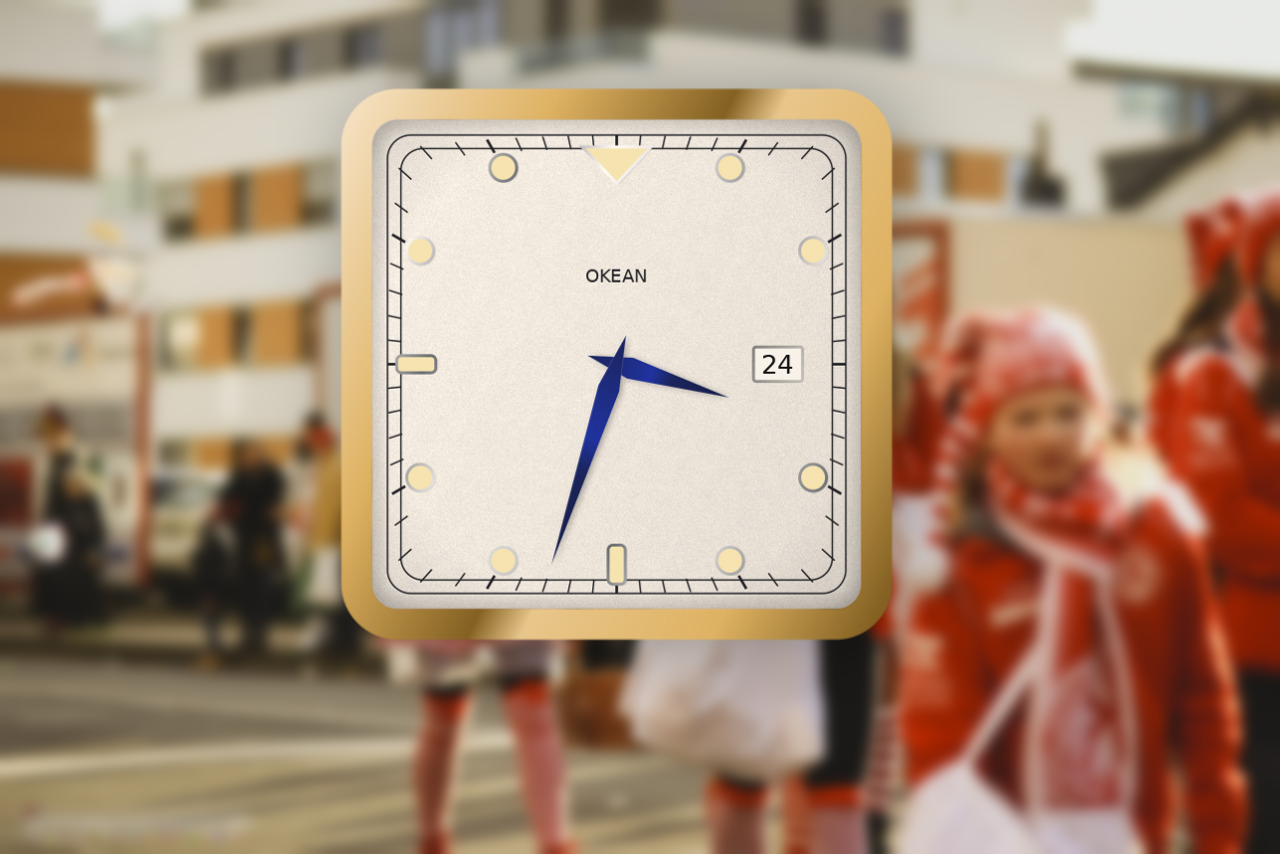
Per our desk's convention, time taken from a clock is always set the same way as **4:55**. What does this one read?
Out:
**3:33**
